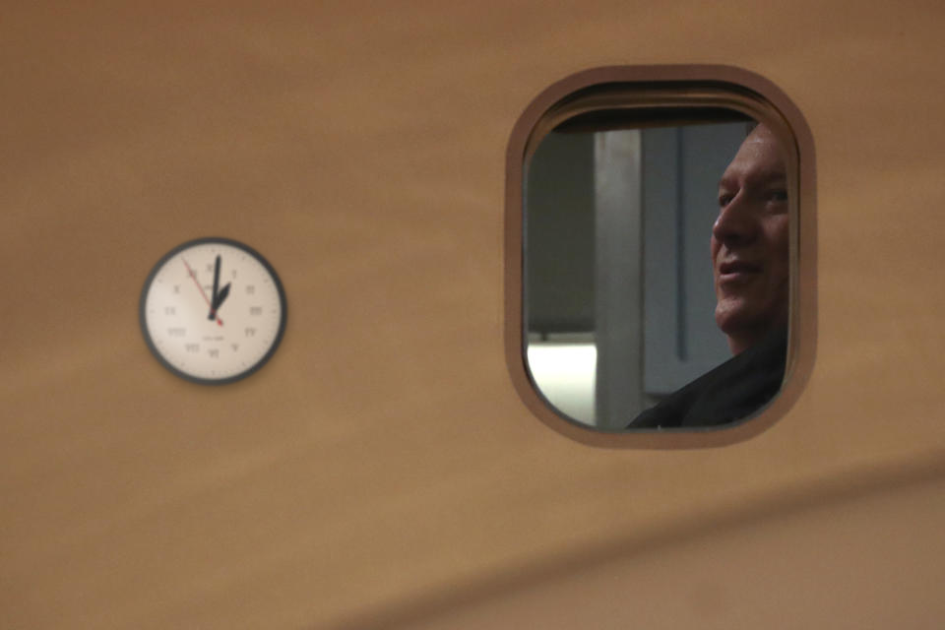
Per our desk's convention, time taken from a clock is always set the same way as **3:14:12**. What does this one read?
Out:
**1:00:55**
